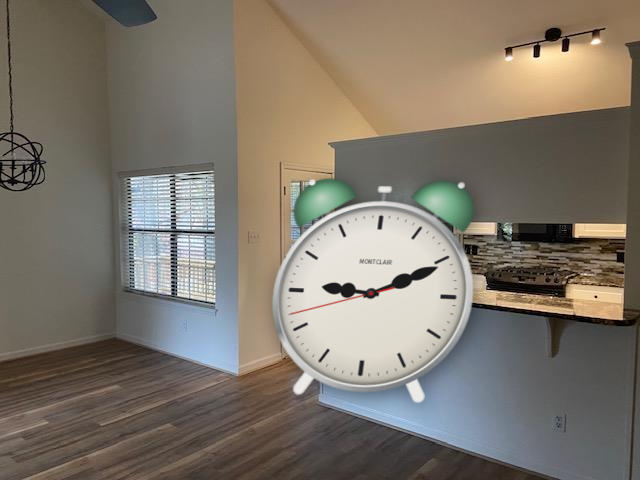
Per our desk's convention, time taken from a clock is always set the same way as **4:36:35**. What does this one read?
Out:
**9:10:42**
